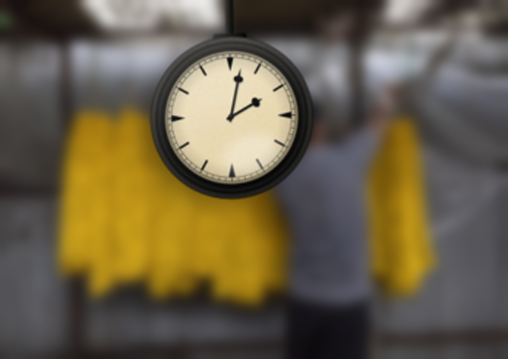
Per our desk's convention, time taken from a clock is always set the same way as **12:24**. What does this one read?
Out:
**2:02**
